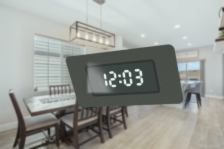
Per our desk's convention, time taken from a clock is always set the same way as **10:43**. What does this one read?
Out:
**12:03**
